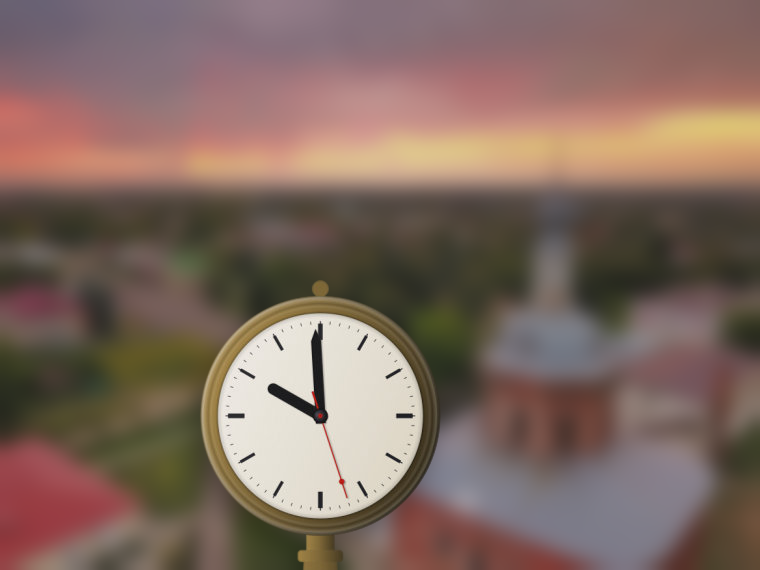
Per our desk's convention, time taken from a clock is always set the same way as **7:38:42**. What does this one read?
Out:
**9:59:27**
